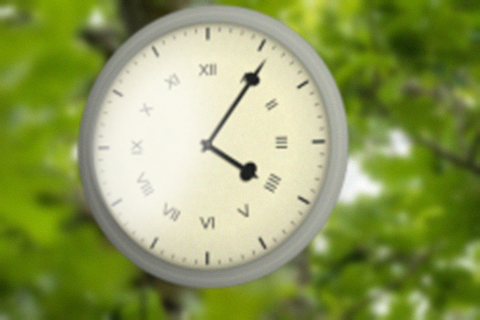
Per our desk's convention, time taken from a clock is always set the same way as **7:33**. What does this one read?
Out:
**4:06**
